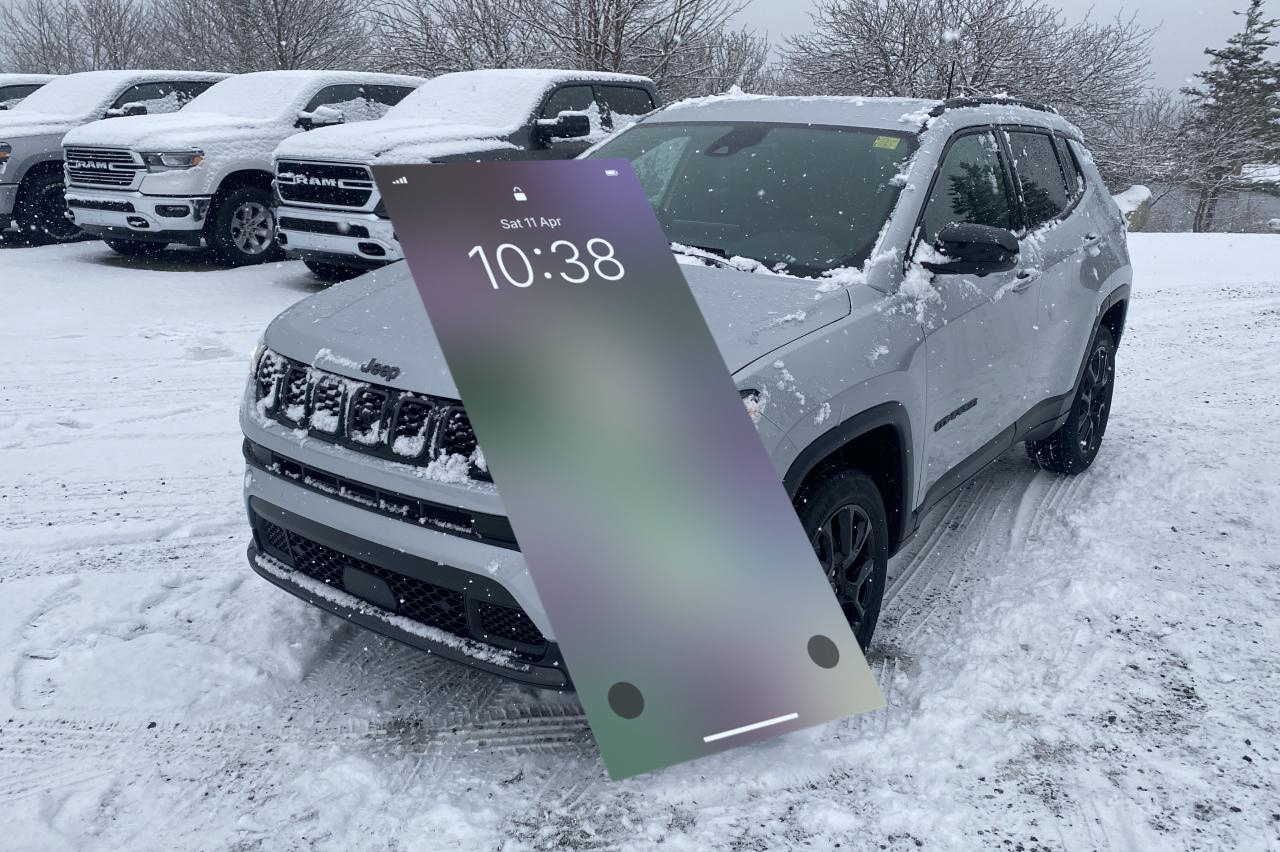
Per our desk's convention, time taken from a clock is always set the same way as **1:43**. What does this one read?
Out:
**10:38**
